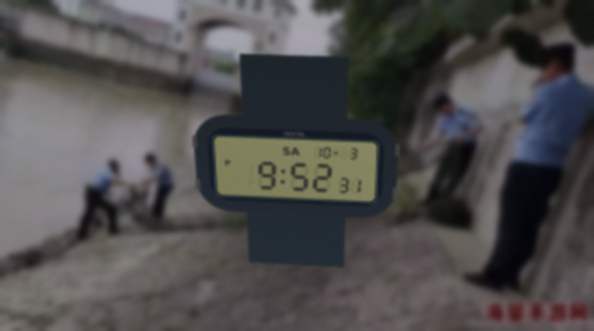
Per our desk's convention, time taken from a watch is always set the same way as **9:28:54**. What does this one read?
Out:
**9:52:31**
